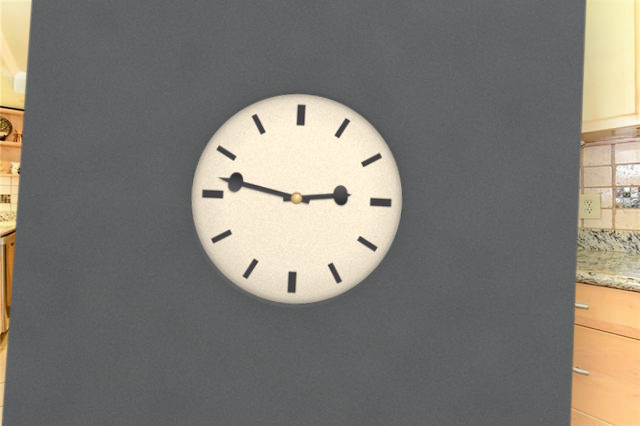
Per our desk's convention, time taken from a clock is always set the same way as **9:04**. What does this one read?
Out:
**2:47**
